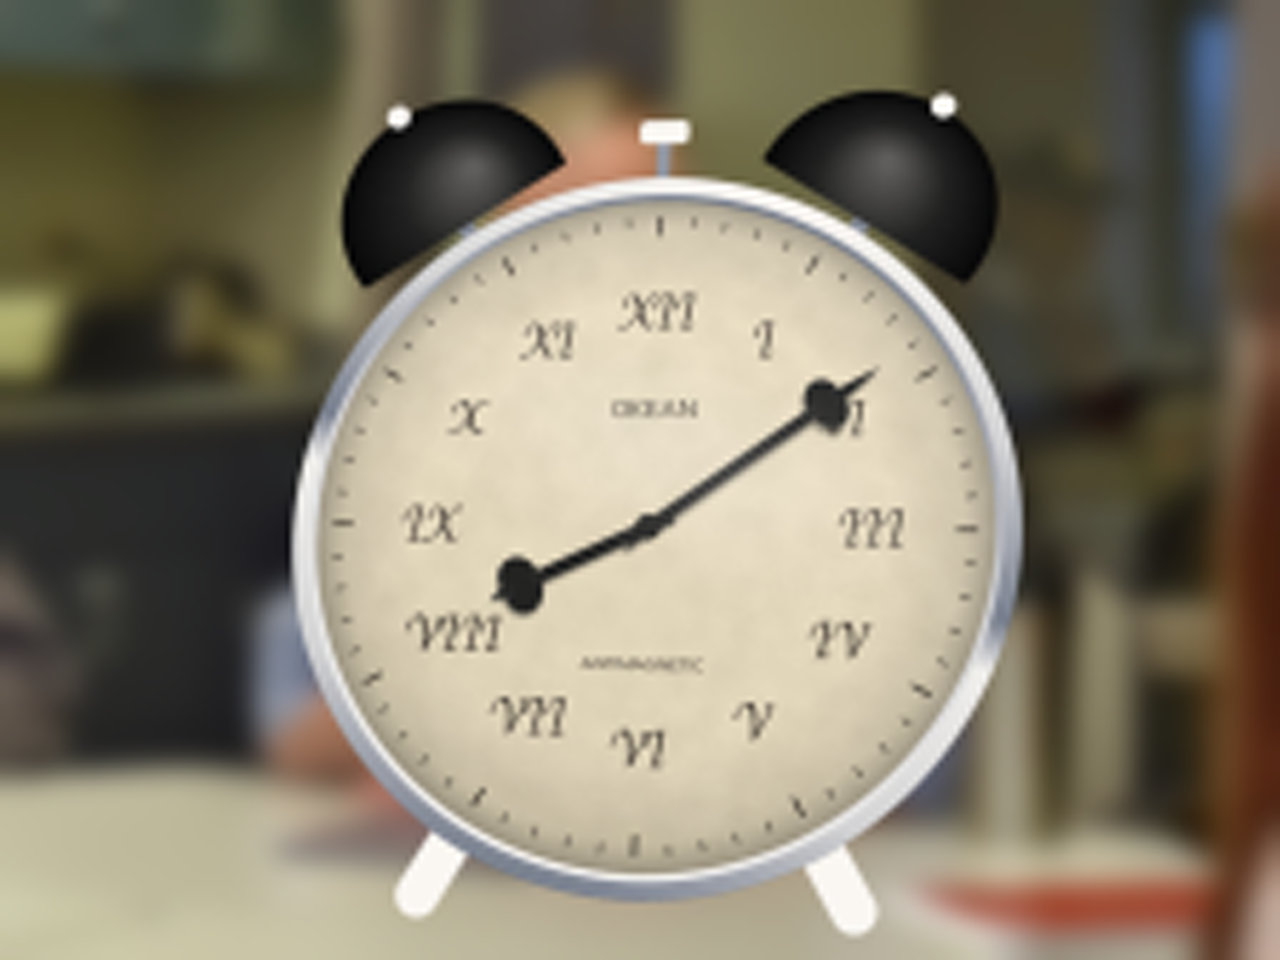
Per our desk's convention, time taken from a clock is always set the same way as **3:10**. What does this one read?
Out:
**8:09**
